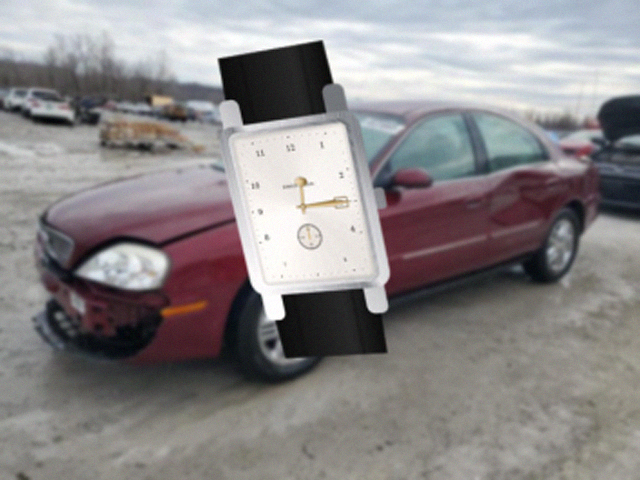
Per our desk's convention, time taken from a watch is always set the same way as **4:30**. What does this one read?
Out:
**12:15**
